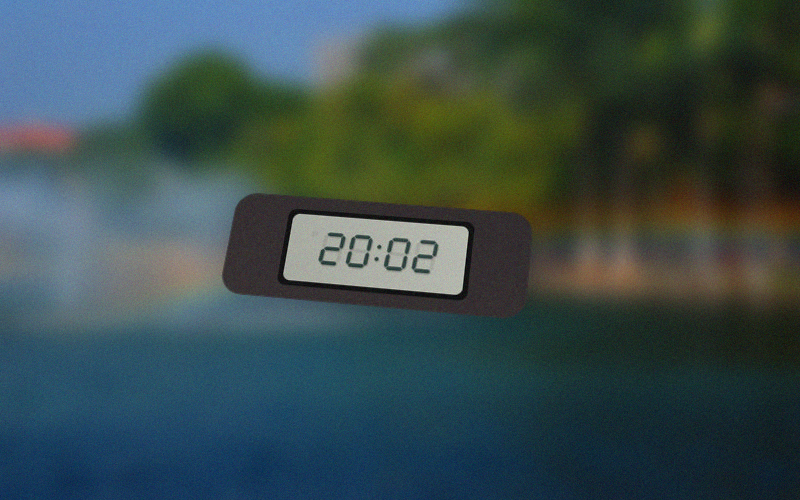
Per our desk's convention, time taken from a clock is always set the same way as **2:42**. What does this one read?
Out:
**20:02**
